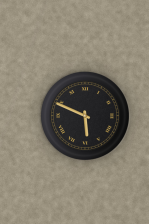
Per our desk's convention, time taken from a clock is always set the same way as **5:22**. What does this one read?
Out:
**5:49**
